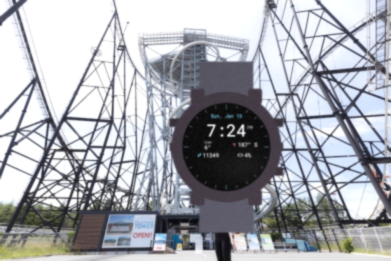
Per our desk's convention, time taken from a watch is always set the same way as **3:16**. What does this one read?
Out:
**7:24**
